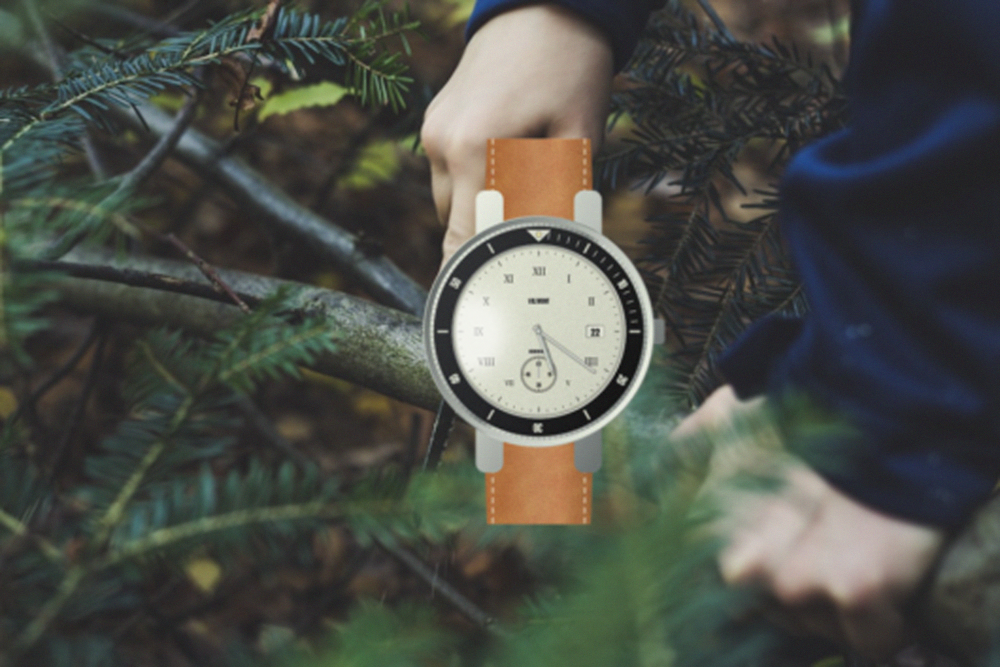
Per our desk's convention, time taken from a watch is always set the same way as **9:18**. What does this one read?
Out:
**5:21**
